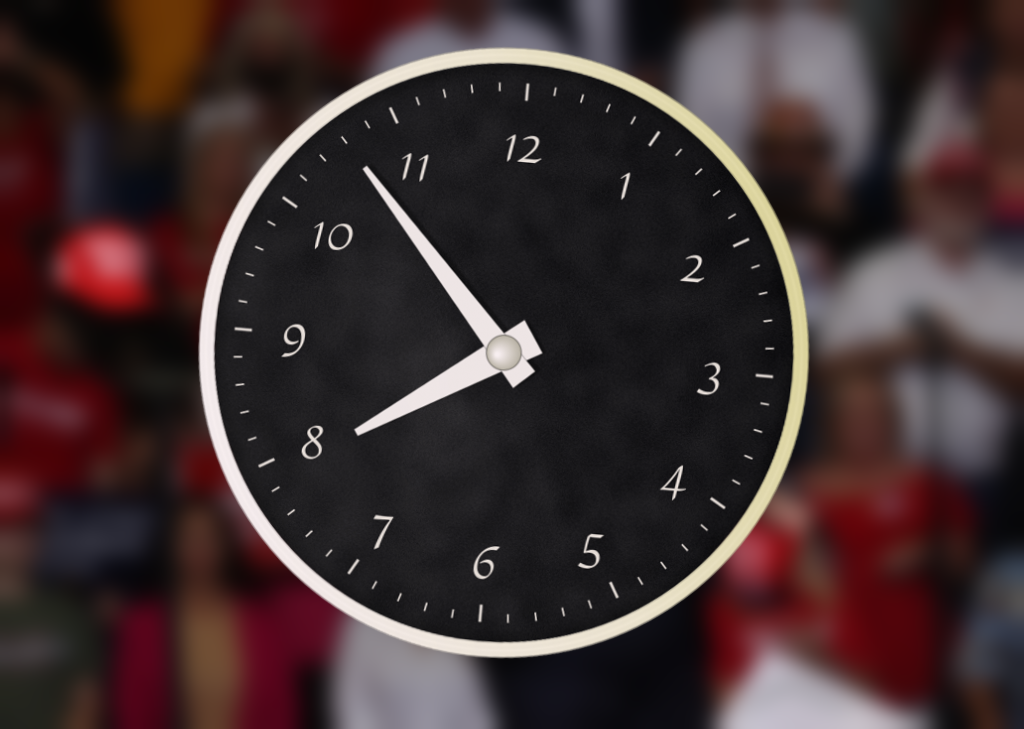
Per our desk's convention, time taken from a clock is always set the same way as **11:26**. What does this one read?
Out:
**7:53**
